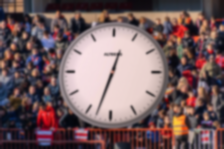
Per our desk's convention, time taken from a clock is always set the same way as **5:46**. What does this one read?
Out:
**12:33**
